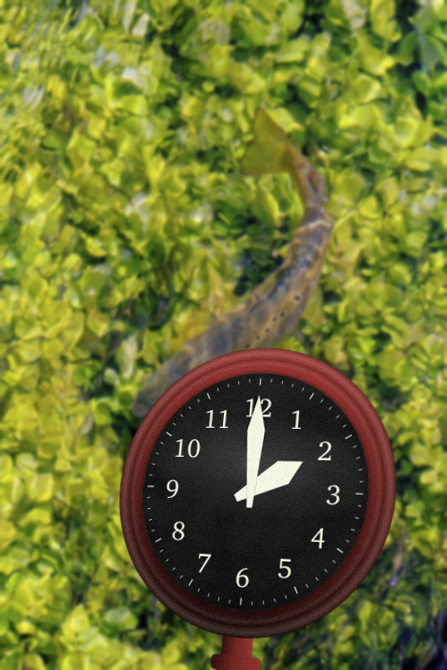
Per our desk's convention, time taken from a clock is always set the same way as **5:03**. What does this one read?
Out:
**2:00**
